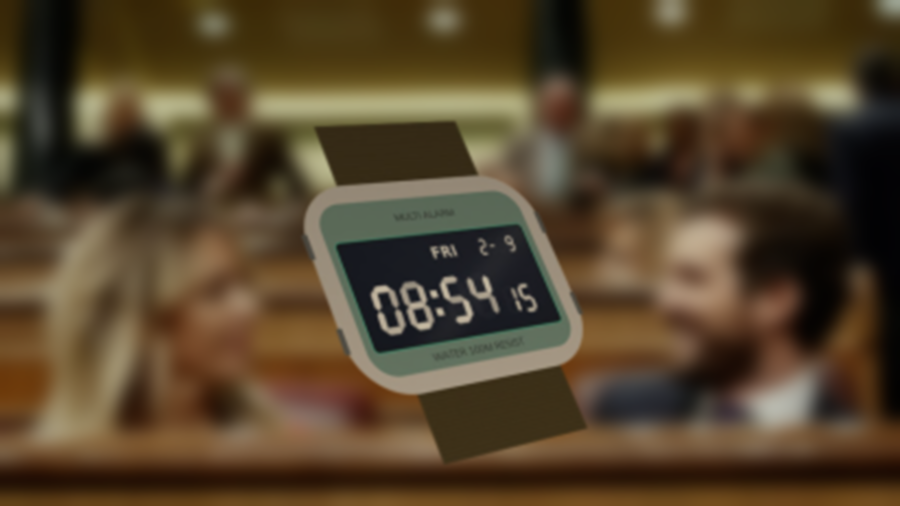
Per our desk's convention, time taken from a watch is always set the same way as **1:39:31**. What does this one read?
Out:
**8:54:15**
